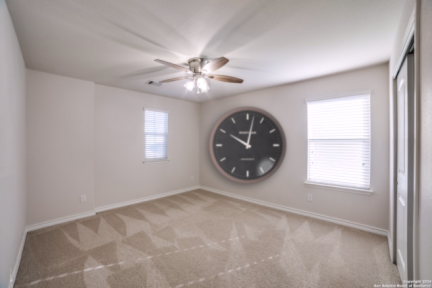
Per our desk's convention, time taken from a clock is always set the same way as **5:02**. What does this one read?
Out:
**10:02**
